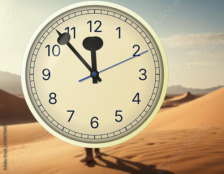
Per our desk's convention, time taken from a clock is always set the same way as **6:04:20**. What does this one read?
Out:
**11:53:11**
